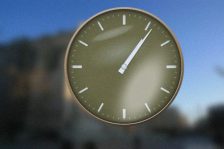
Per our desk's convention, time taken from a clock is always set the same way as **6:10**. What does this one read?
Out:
**1:06**
